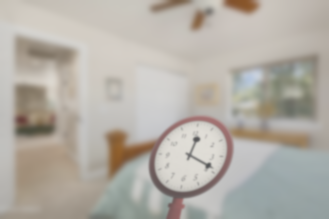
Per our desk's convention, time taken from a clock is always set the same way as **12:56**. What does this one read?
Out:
**12:19**
